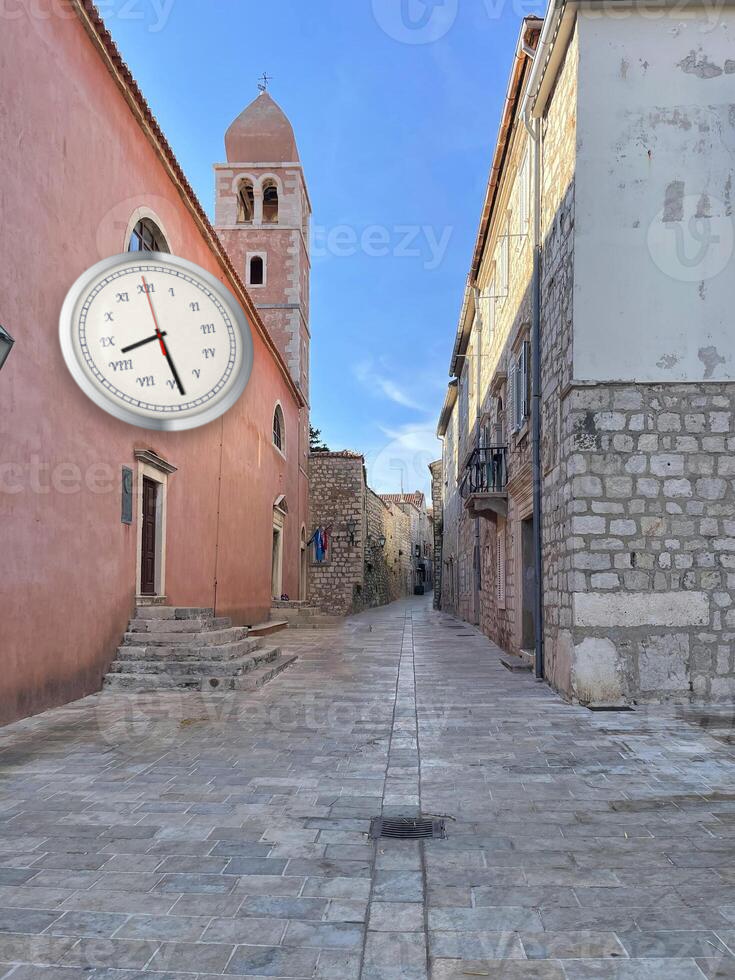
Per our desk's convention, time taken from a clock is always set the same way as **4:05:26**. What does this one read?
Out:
**8:29:00**
